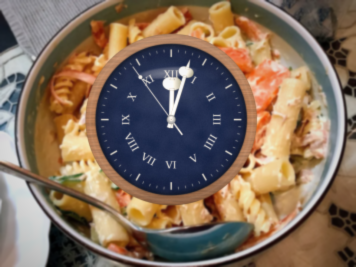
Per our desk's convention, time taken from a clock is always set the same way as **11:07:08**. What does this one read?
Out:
**12:02:54**
